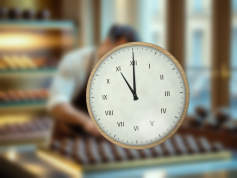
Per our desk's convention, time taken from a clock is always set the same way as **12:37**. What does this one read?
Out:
**11:00**
